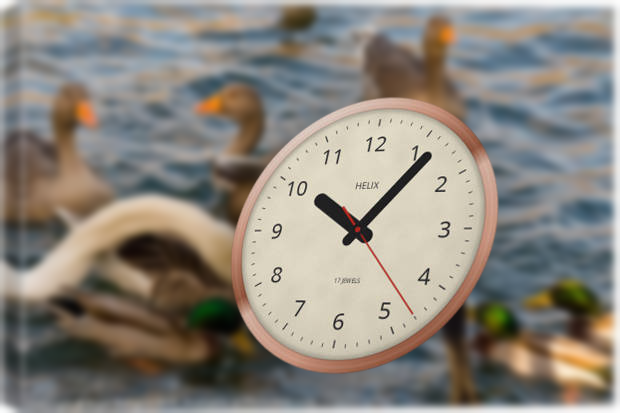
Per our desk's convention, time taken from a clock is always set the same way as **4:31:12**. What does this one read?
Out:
**10:06:23**
